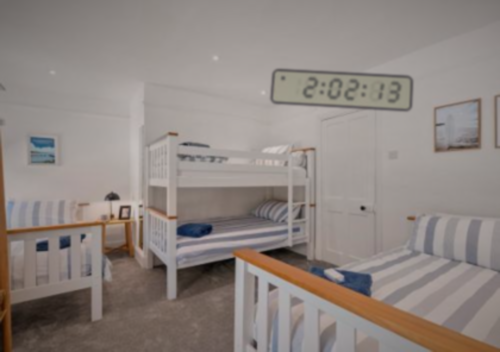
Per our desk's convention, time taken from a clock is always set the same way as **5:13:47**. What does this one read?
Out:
**2:02:13**
